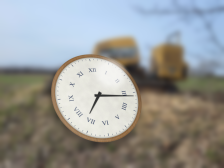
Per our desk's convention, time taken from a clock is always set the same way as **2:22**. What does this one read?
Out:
**7:16**
